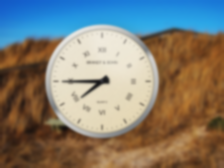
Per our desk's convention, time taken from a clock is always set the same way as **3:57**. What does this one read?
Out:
**7:45**
